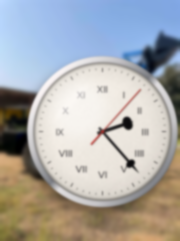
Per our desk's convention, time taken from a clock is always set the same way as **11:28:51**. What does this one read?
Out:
**2:23:07**
